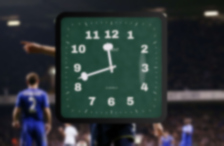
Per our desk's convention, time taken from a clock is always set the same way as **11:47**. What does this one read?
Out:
**11:42**
